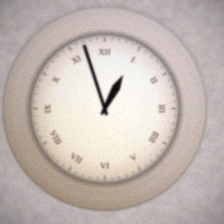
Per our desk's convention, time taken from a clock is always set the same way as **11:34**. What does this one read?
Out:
**12:57**
